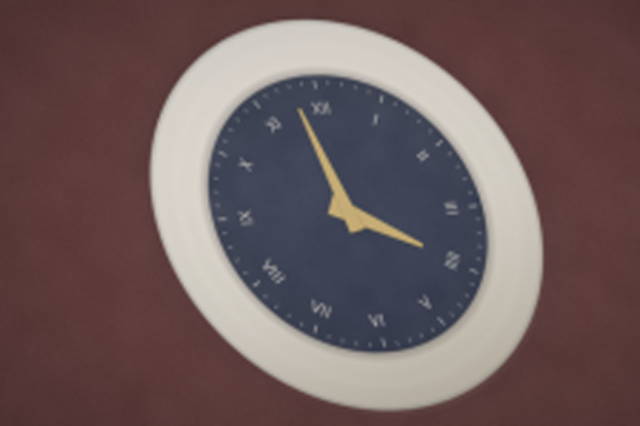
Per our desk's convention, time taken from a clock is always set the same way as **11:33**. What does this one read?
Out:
**3:58**
